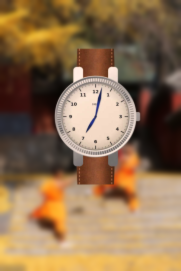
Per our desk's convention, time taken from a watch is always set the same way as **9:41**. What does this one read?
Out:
**7:02**
